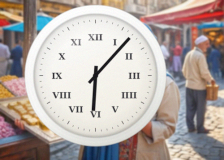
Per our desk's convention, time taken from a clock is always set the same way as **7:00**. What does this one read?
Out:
**6:07**
